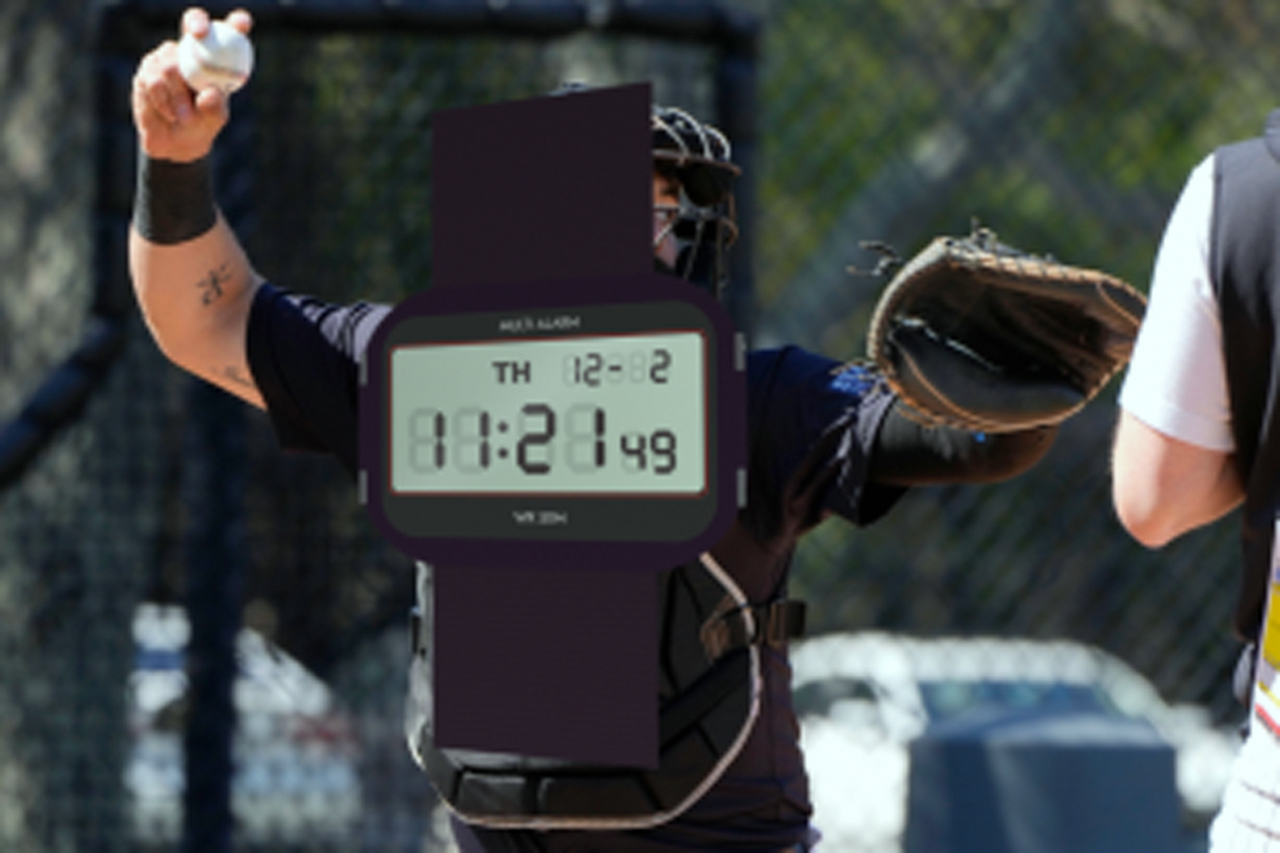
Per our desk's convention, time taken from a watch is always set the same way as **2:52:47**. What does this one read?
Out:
**11:21:49**
